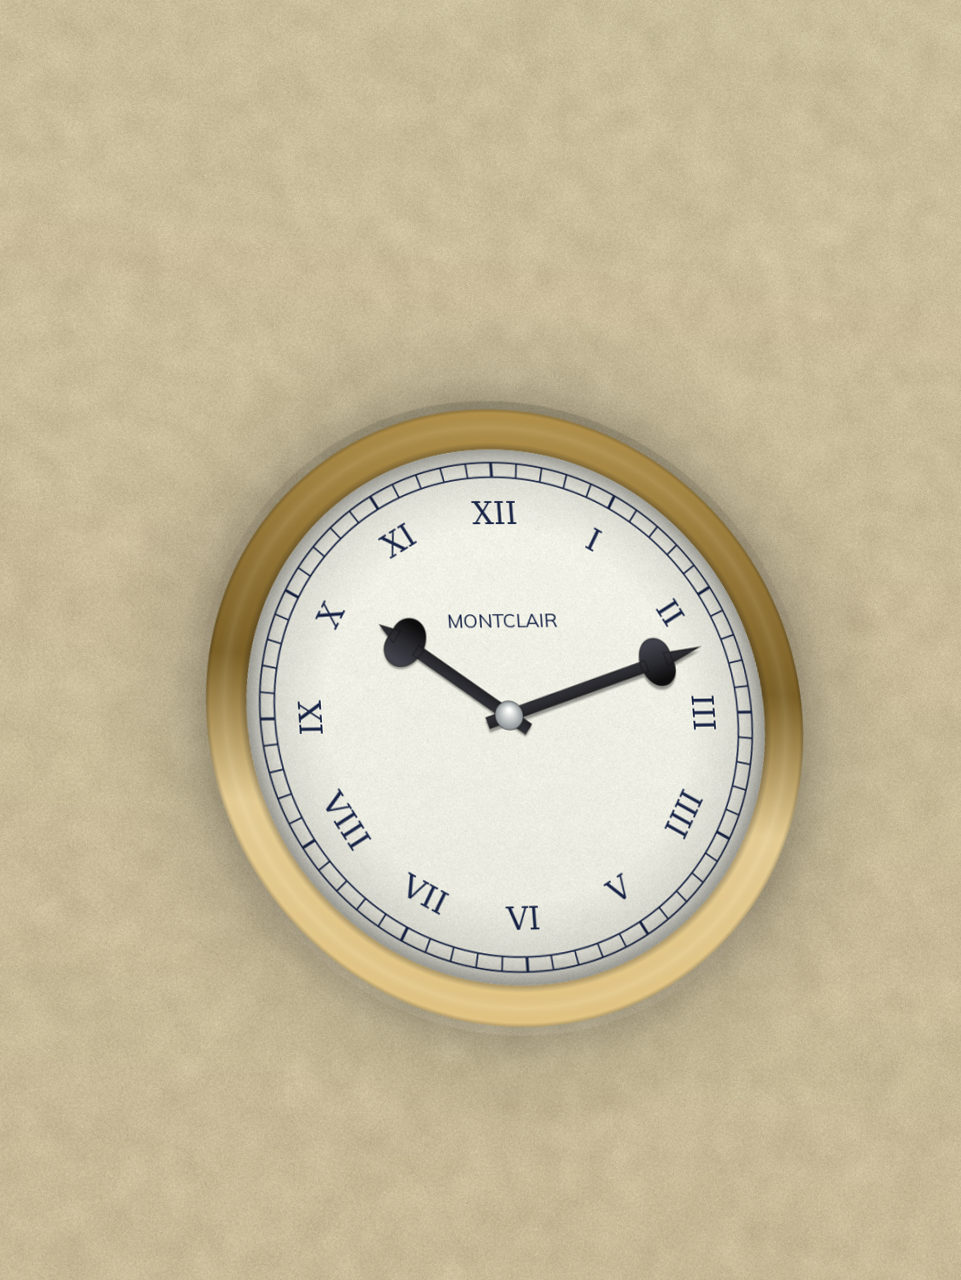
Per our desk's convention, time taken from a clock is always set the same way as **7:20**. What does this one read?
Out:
**10:12**
